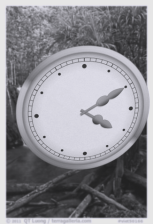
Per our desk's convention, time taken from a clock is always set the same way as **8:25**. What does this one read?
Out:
**4:10**
